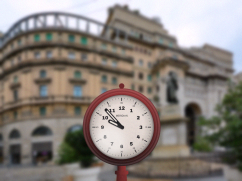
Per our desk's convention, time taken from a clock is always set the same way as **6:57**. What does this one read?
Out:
**9:53**
